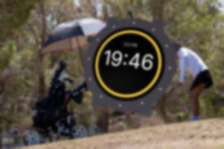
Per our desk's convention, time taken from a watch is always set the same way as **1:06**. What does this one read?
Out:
**19:46**
